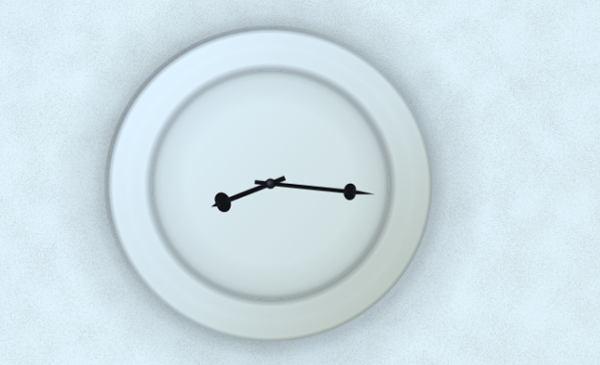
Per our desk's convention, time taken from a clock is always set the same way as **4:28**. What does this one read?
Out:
**8:16**
